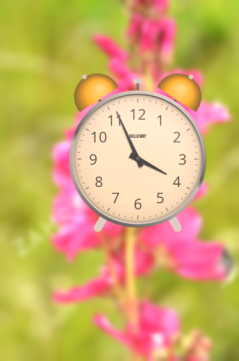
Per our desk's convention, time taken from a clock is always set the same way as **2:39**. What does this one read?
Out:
**3:56**
